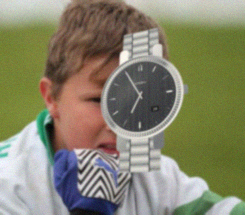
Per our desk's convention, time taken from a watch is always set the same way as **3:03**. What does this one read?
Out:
**6:55**
